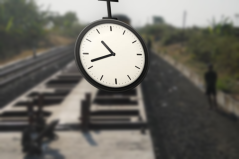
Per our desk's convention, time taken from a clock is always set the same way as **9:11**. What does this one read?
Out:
**10:42**
